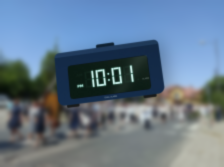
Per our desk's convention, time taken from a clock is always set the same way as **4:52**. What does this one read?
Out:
**10:01**
